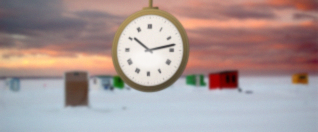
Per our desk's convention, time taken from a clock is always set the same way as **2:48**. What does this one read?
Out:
**10:13**
